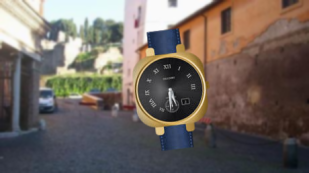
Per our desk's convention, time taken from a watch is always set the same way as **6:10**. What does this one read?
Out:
**5:31**
